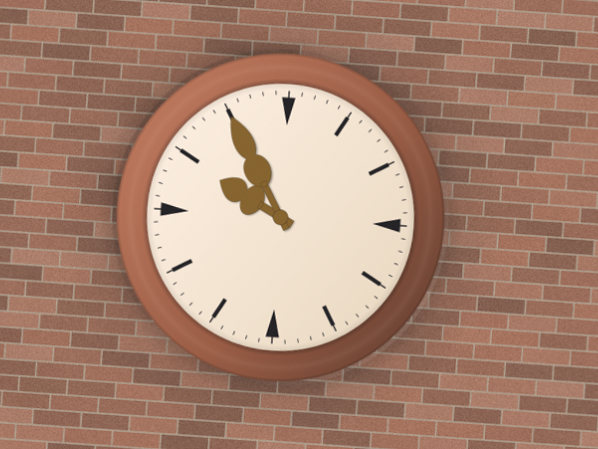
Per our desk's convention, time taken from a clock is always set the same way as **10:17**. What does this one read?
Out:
**9:55**
